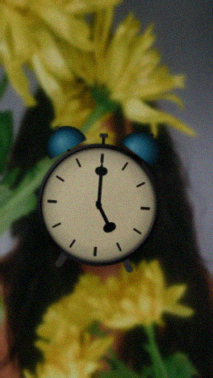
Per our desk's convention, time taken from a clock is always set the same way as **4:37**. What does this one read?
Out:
**5:00**
